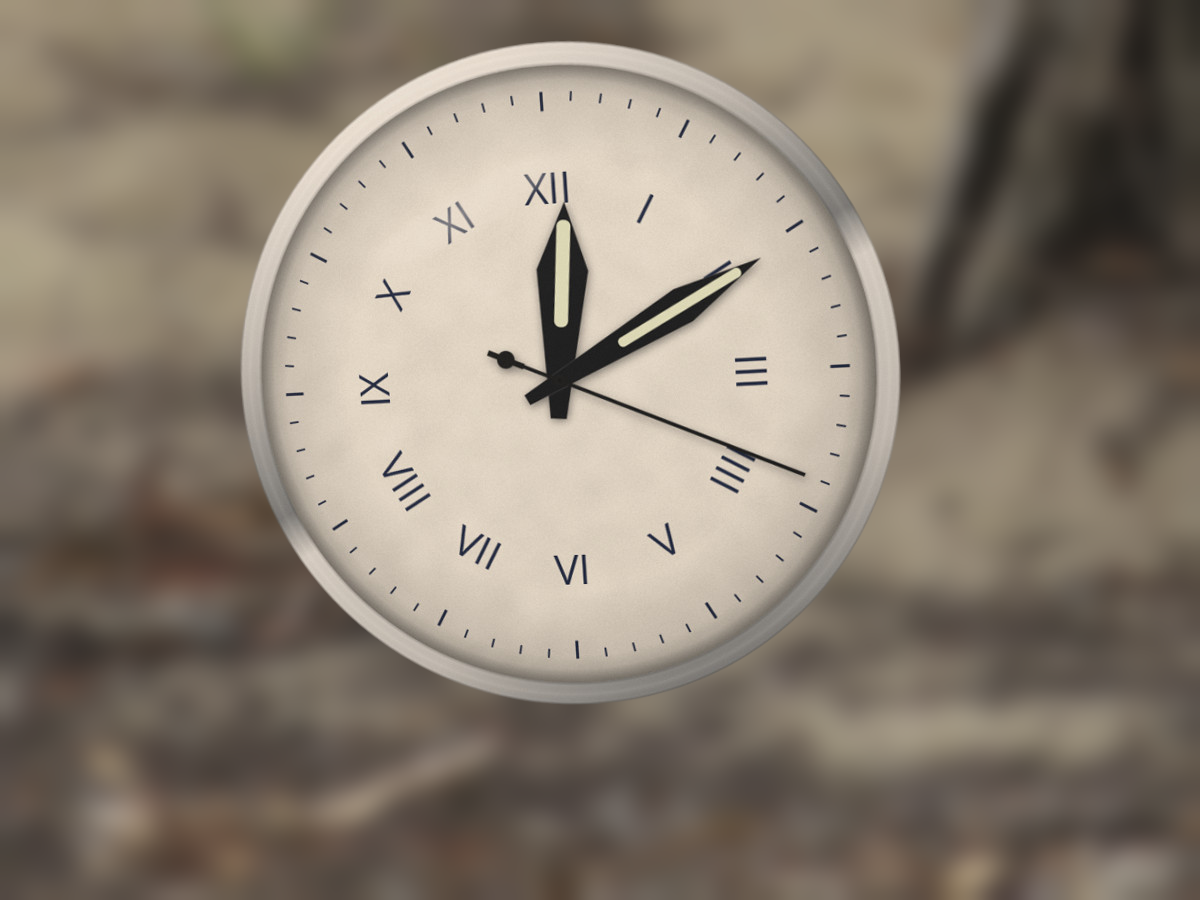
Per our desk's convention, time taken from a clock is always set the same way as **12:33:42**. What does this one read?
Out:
**12:10:19**
